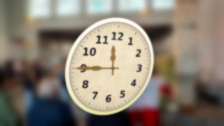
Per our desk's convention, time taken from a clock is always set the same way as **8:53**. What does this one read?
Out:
**11:45**
